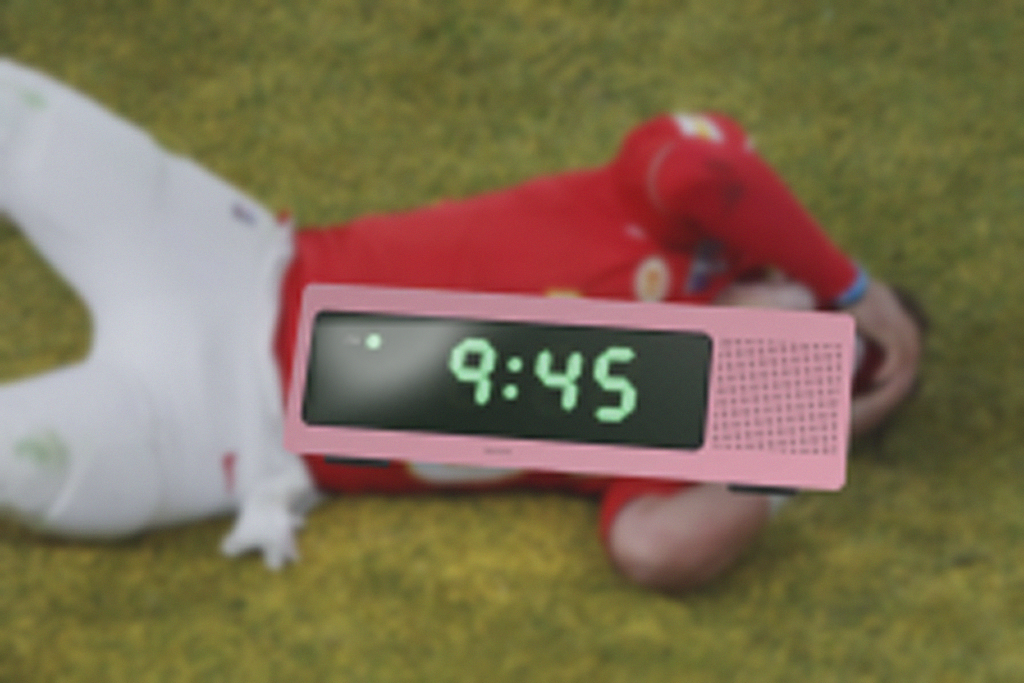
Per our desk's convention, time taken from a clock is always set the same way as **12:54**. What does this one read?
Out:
**9:45**
